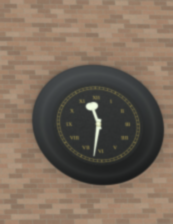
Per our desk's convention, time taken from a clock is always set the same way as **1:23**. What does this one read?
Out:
**11:32**
